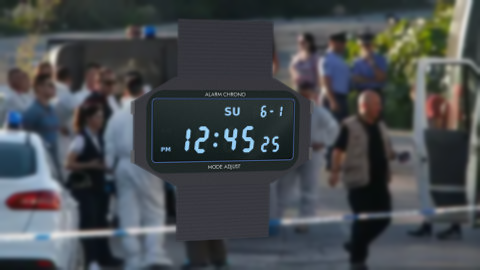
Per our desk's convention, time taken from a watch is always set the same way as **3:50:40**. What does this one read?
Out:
**12:45:25**
